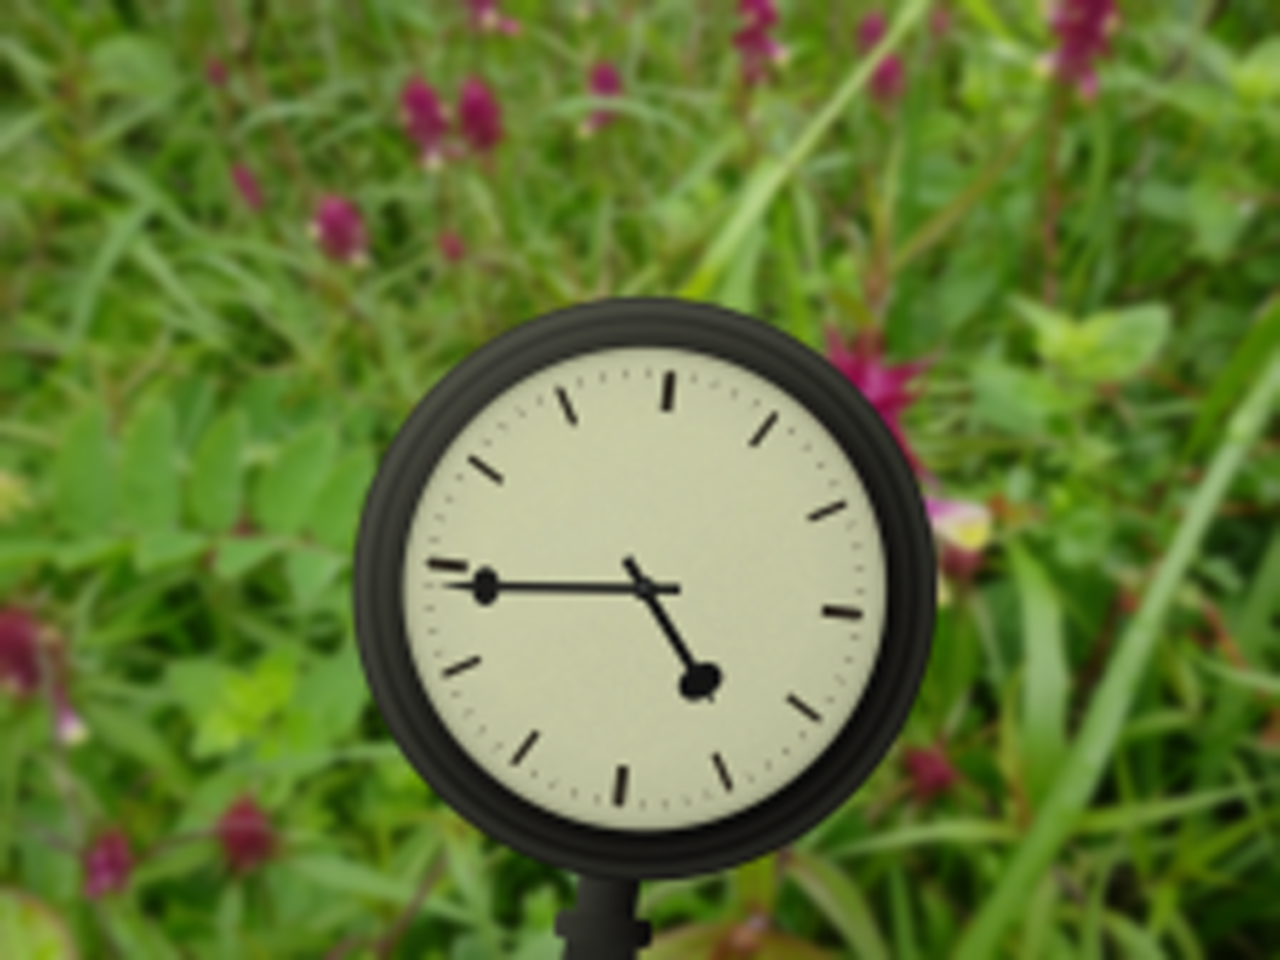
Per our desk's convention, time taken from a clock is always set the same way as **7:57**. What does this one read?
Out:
**4:44**
